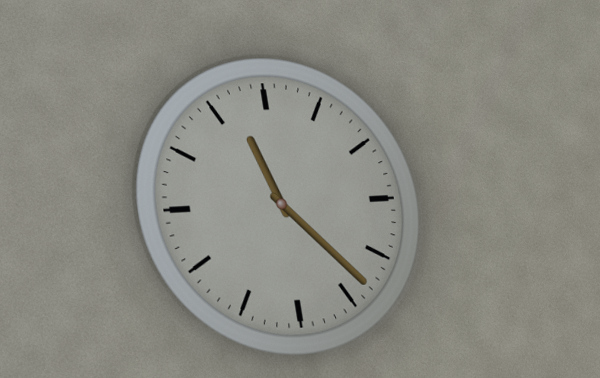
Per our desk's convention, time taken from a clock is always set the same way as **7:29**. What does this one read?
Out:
**11:23**
